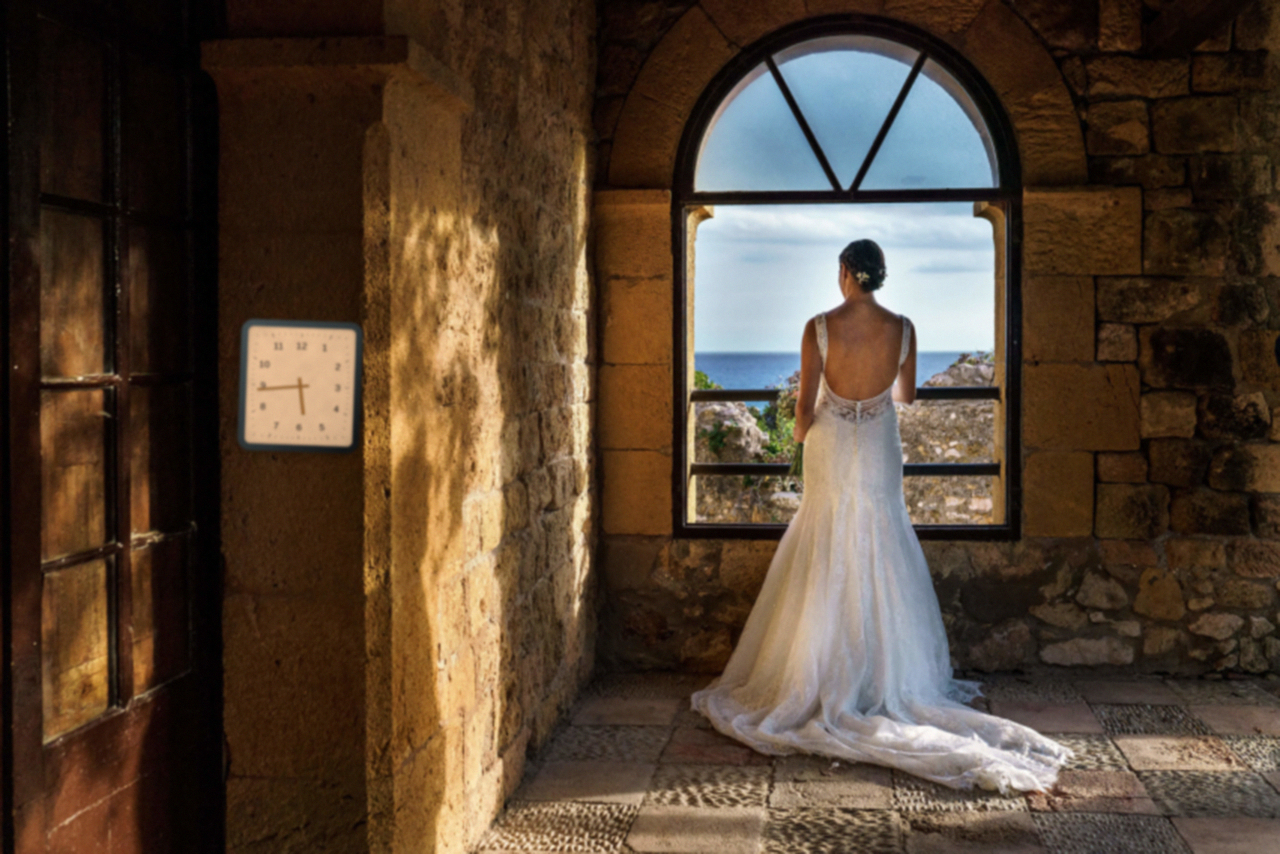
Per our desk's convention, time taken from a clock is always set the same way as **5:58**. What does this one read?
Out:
**5:44**
